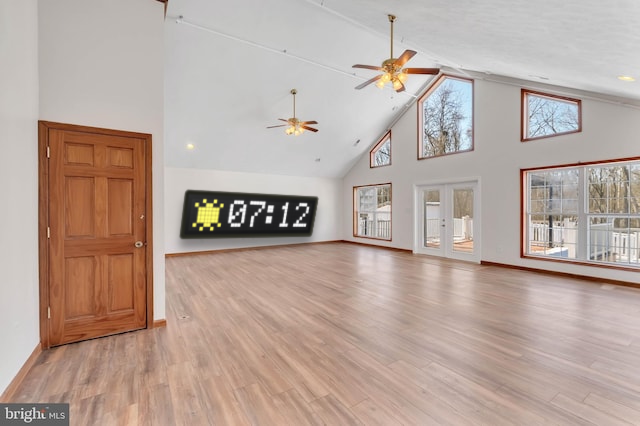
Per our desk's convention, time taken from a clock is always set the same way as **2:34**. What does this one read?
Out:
**7:12**
